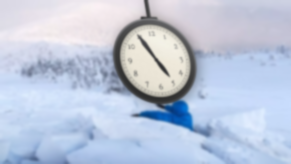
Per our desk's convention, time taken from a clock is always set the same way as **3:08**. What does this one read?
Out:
**4:55**
